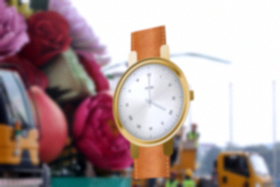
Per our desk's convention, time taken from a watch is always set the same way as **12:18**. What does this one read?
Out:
**4:00**
